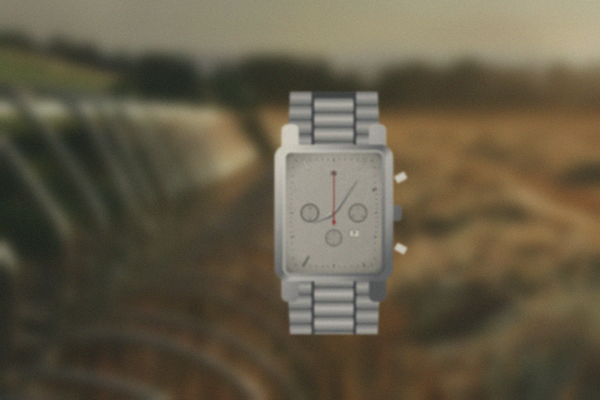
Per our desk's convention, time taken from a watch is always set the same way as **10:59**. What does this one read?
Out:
**8:06**
